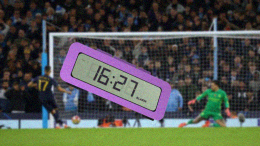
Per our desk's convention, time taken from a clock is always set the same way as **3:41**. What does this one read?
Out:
**16:27**
